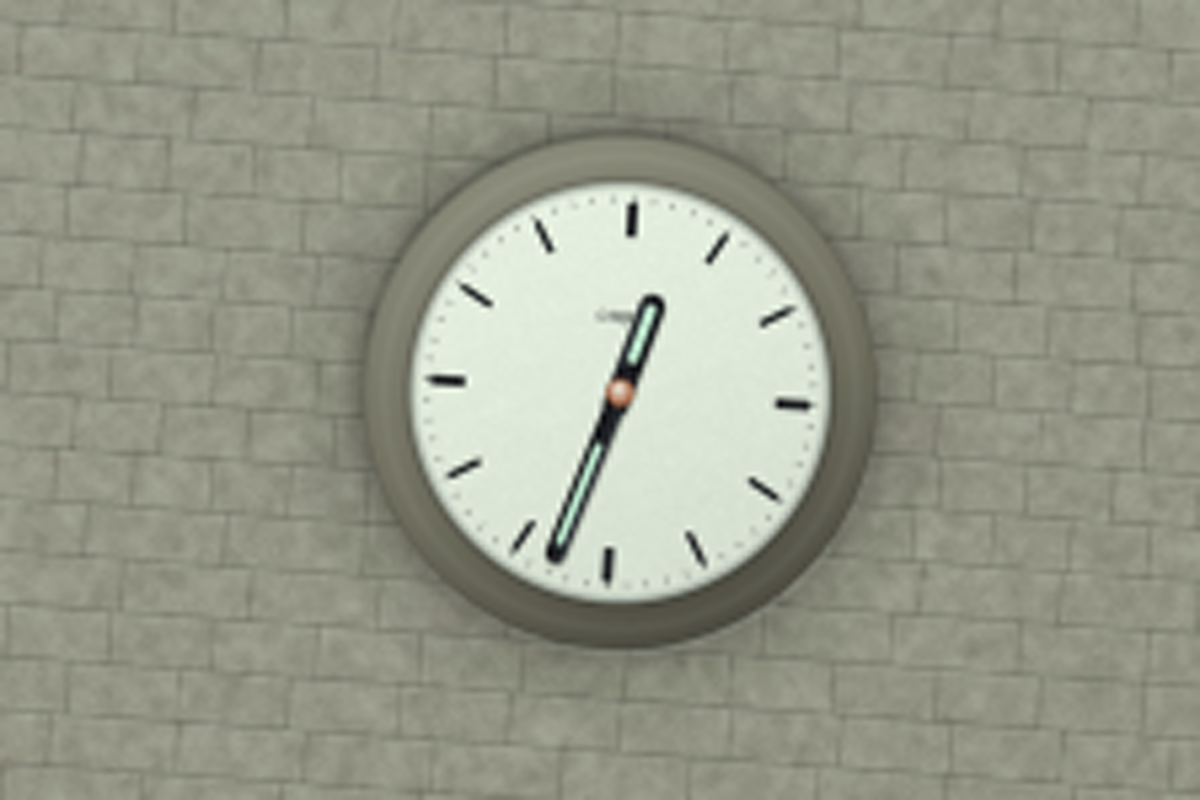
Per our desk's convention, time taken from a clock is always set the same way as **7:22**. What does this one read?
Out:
**12:33**
